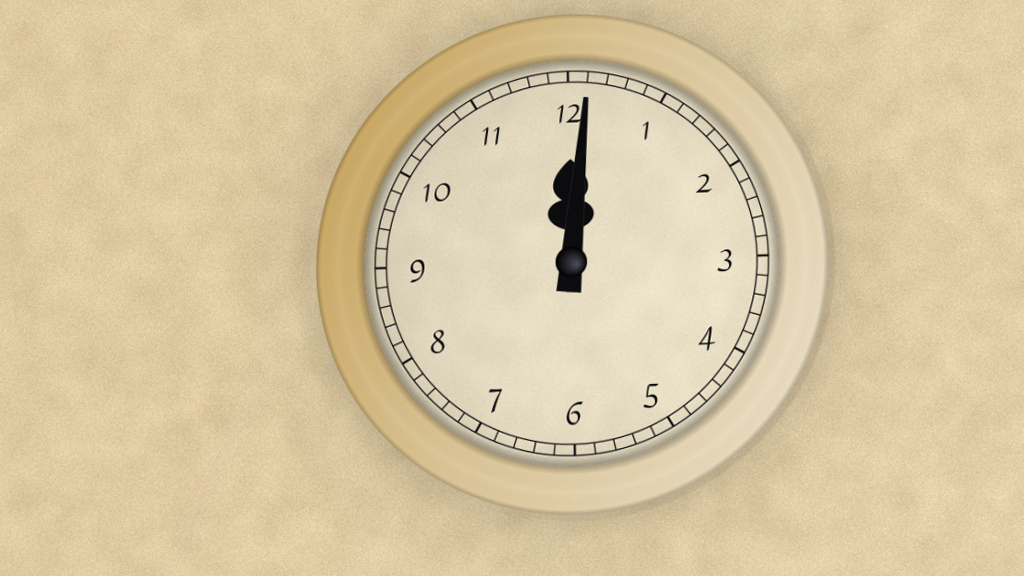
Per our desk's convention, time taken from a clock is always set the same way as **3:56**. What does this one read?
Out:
**12:01**
